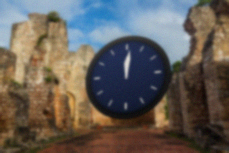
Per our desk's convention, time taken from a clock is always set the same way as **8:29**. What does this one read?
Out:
**12:01**
